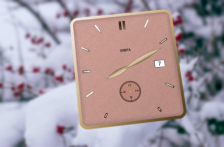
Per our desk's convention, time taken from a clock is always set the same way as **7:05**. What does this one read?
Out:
**8:11**
